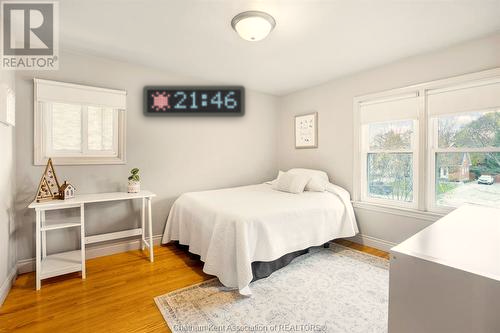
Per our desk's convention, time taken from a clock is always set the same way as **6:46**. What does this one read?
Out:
**21:46**
